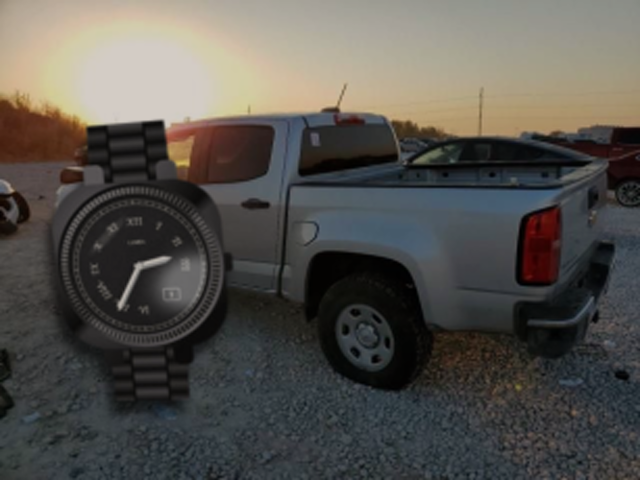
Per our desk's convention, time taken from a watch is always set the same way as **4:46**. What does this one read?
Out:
**2:35**
